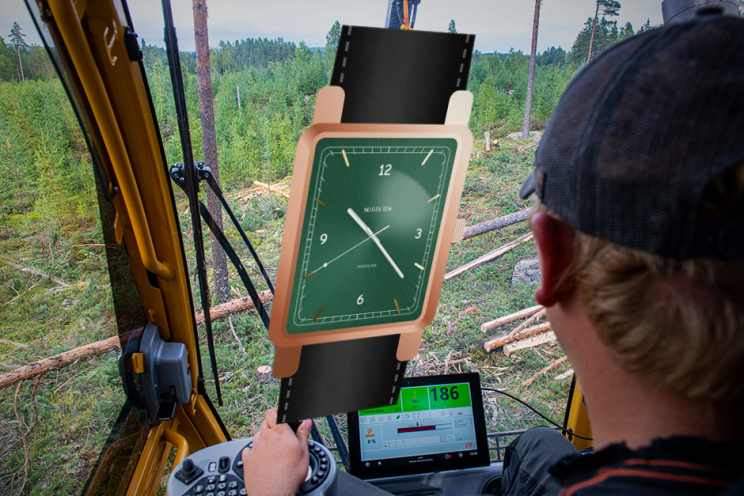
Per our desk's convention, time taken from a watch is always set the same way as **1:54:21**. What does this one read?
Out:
**10:22:40**
